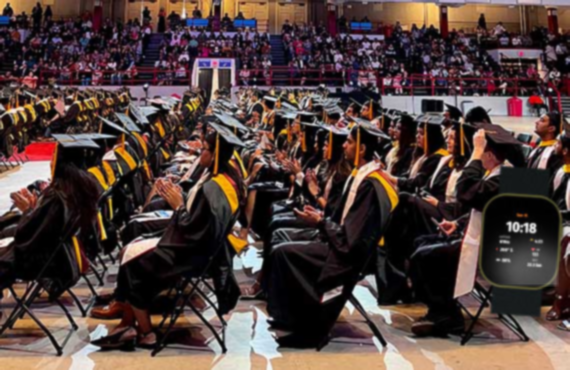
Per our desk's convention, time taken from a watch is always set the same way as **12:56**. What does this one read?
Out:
**10:18**
